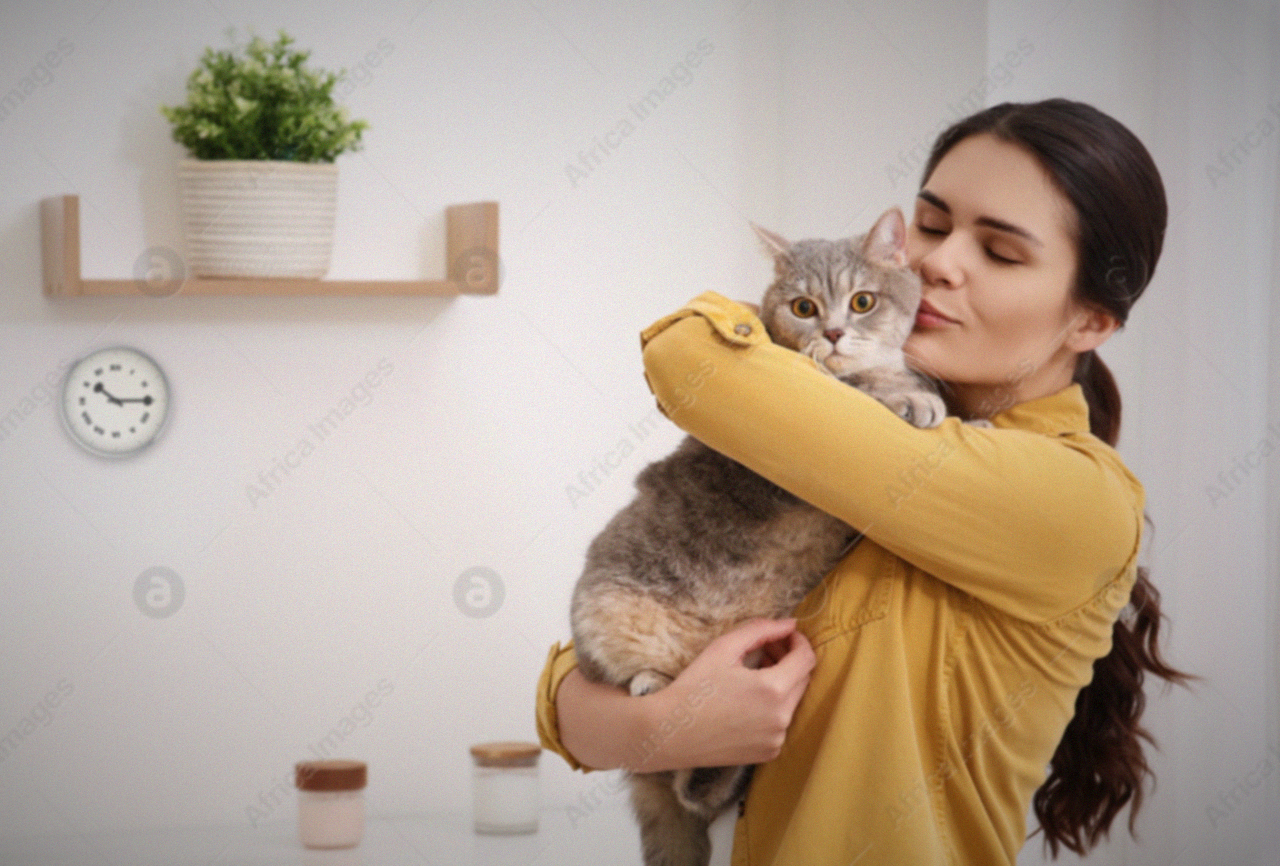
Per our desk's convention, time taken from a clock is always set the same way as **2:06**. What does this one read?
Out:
**10:15**
